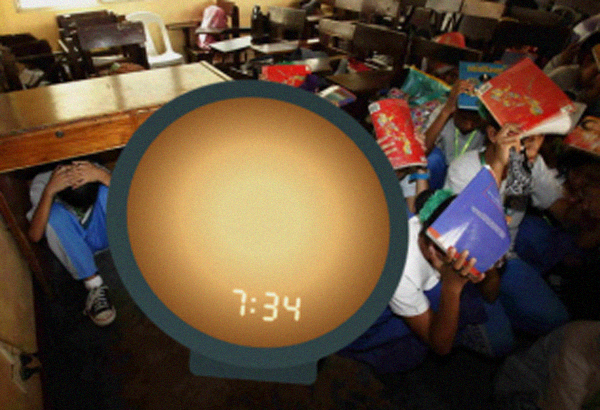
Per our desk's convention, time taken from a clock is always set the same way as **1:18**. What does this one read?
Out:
**7:34**
